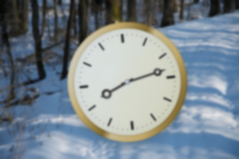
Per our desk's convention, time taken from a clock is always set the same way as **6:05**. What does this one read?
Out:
**8:13**
